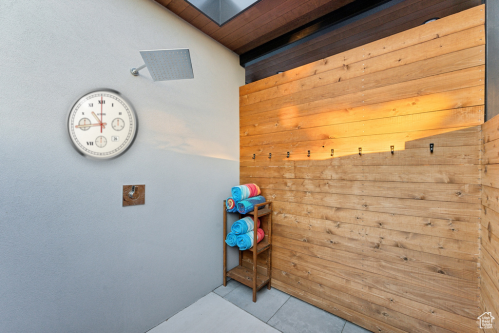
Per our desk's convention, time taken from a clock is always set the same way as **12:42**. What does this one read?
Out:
**10:44**
